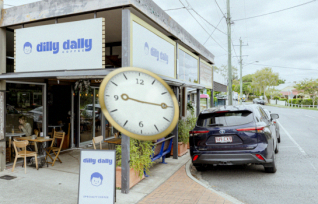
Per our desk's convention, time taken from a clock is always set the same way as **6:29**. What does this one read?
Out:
**9:15**
